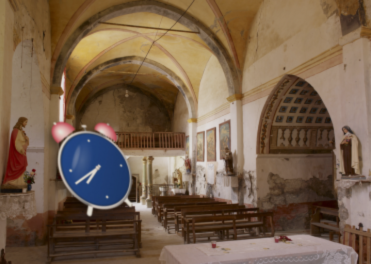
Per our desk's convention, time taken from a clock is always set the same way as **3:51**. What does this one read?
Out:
**7:41**
